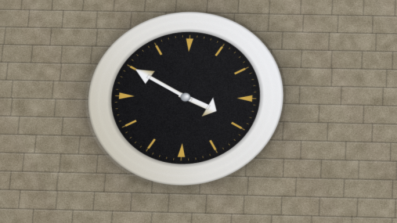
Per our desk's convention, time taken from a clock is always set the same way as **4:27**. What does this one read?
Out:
**3:50**
